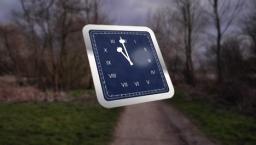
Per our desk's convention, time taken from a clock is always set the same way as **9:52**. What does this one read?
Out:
**10:59**
